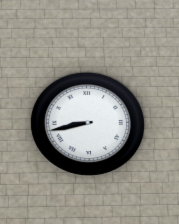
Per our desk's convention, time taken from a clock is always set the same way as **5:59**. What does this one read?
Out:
**8:43**
